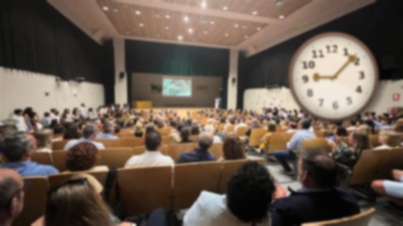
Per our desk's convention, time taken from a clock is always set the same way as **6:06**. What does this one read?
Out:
**9:08**
